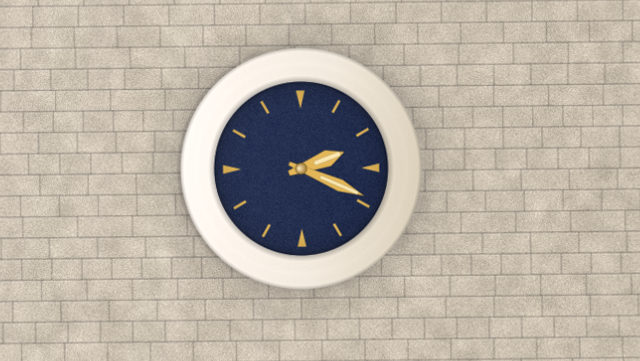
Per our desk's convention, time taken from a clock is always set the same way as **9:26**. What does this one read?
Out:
**2:19**
